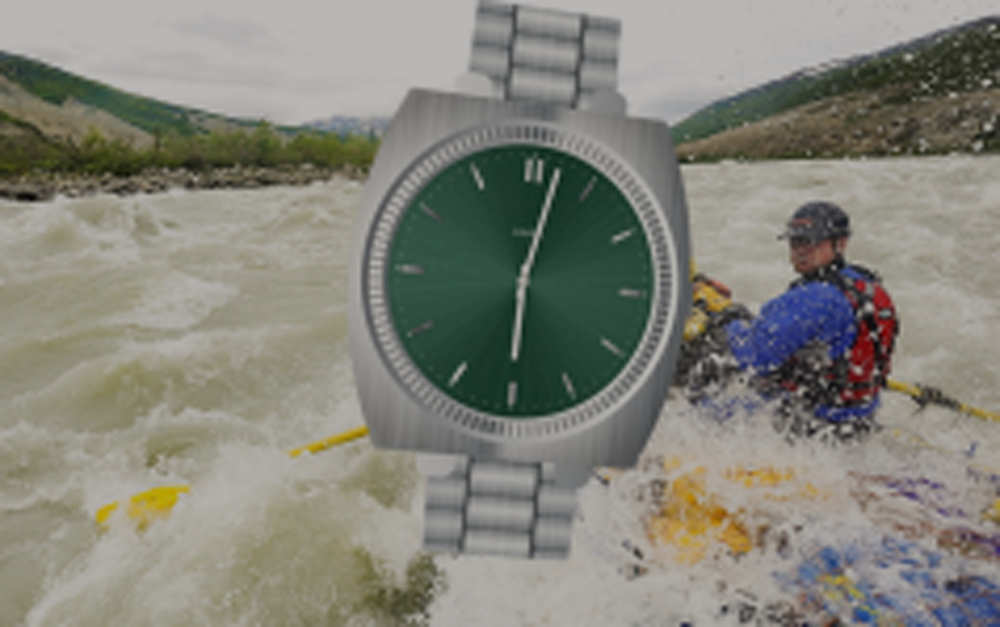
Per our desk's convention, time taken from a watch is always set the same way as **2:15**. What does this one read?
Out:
**6:02**
